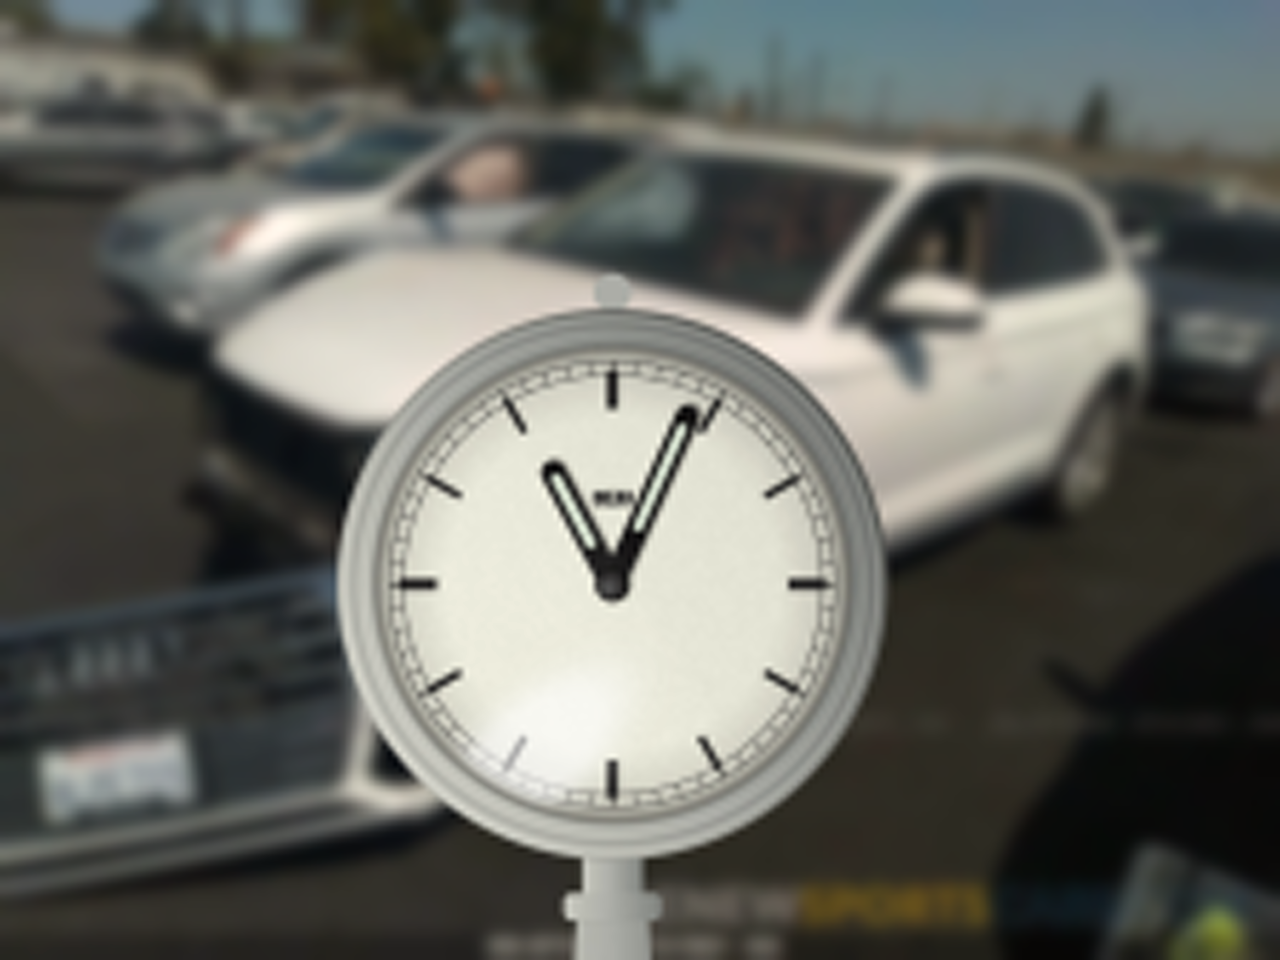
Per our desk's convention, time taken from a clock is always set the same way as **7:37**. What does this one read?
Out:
**11:04**
